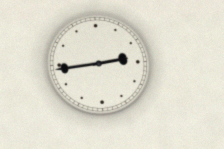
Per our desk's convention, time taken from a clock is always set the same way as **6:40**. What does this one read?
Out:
**2:44**
